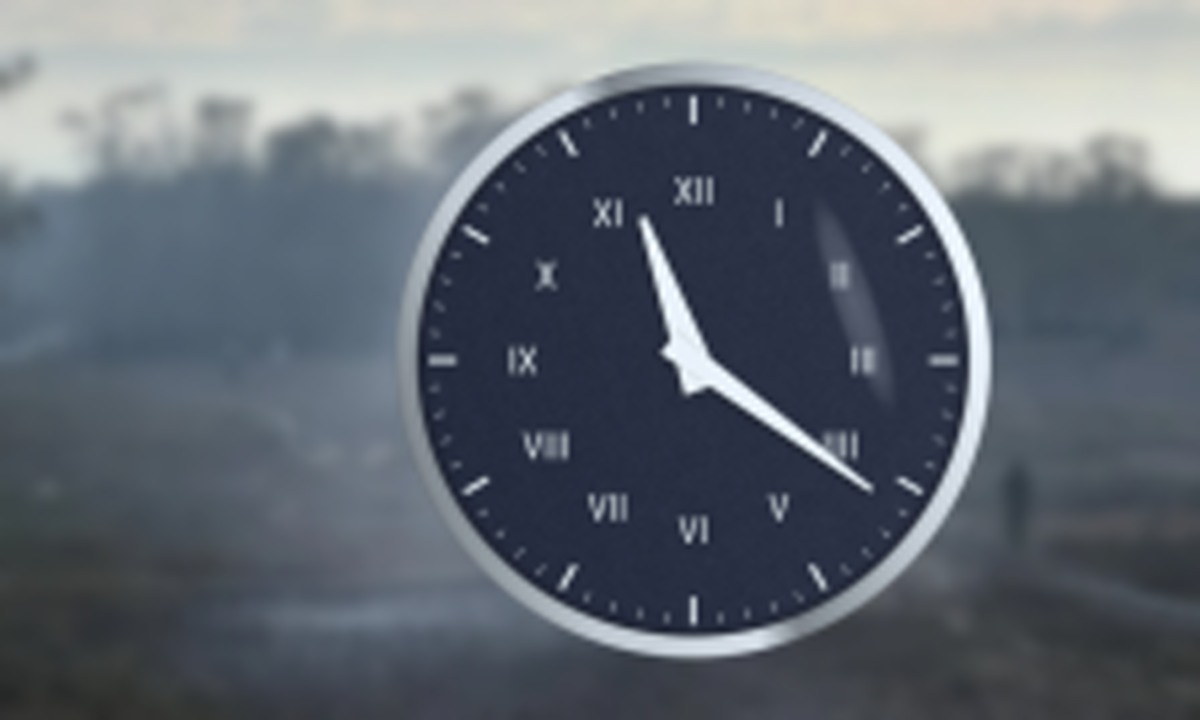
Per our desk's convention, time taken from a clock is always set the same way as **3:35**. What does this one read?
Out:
**11:21**
